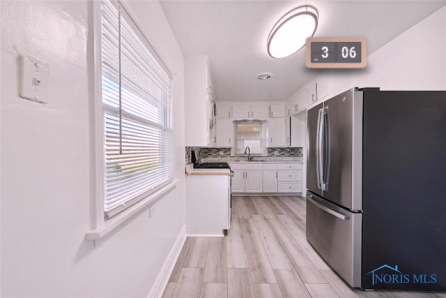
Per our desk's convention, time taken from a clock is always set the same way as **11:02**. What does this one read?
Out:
**3:06**
